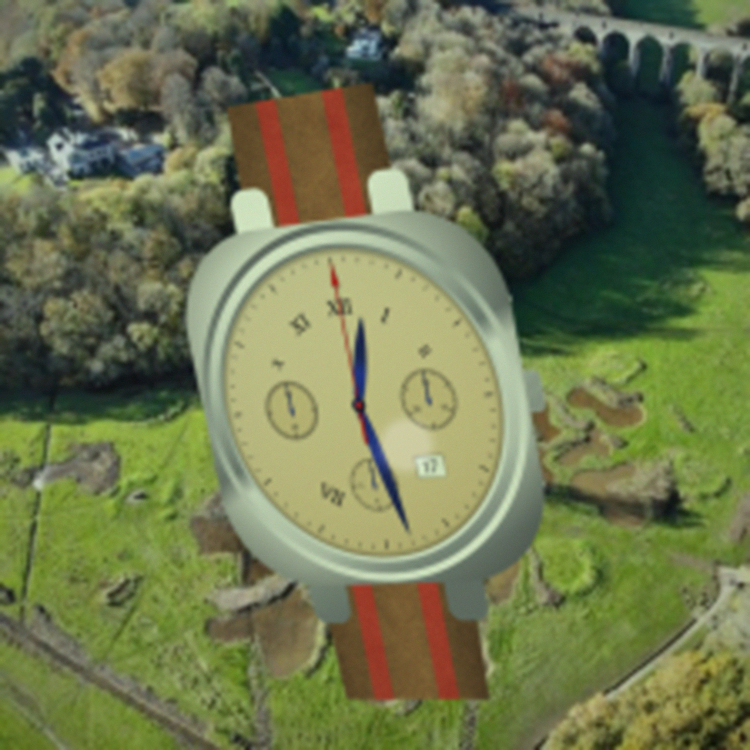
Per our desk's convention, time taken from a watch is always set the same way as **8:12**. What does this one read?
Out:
**12:28**
